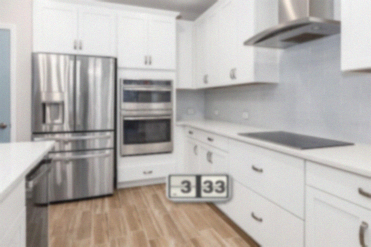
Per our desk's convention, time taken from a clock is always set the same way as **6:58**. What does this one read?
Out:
**3:33**
